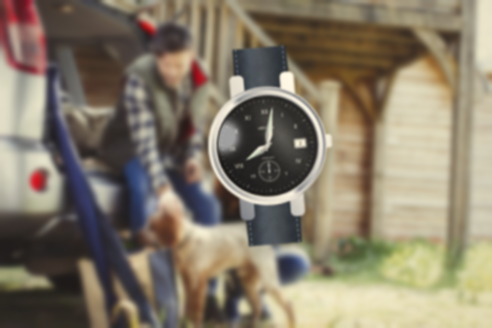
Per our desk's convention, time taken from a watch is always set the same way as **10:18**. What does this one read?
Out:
**8:02**
